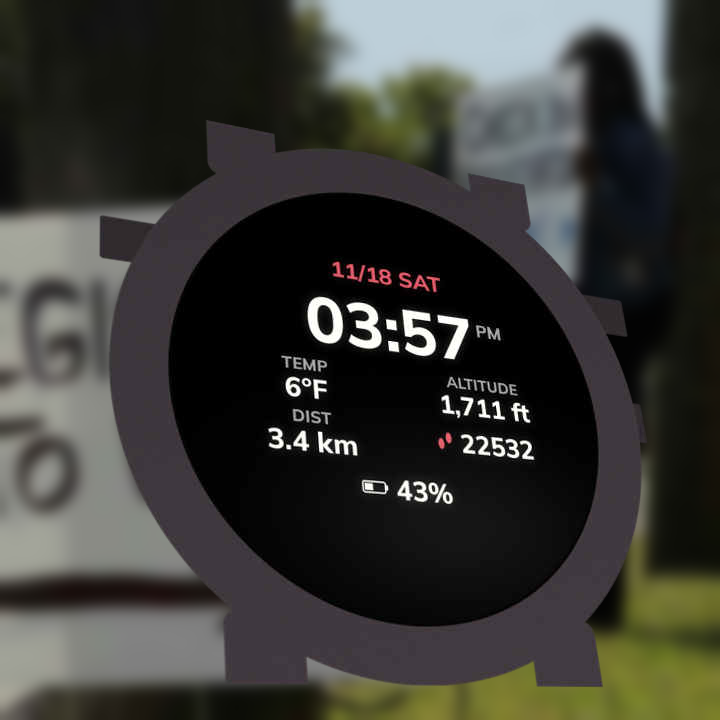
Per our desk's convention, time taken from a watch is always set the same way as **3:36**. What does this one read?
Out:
**3:57**
